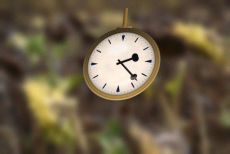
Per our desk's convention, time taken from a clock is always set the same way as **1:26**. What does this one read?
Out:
**2:23**
